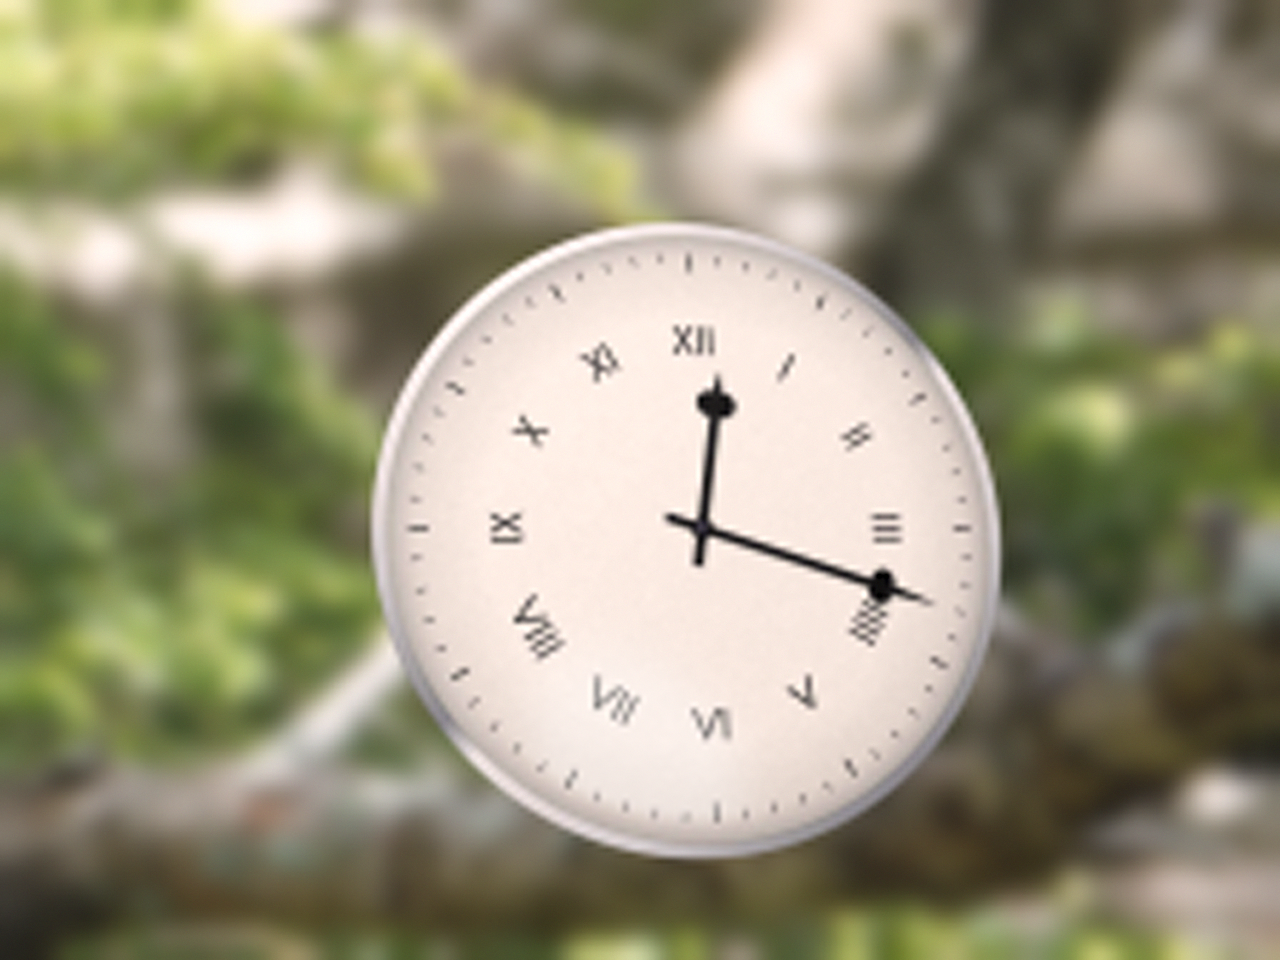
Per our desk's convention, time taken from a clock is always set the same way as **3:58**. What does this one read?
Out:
**12:18**
